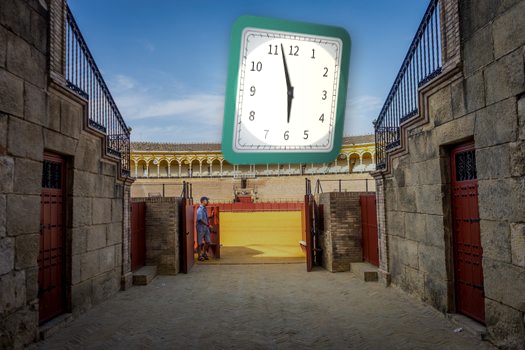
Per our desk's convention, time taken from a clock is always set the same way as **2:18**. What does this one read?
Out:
**5:57**
